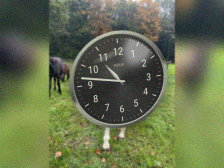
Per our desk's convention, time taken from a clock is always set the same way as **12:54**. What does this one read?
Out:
**10:47**
